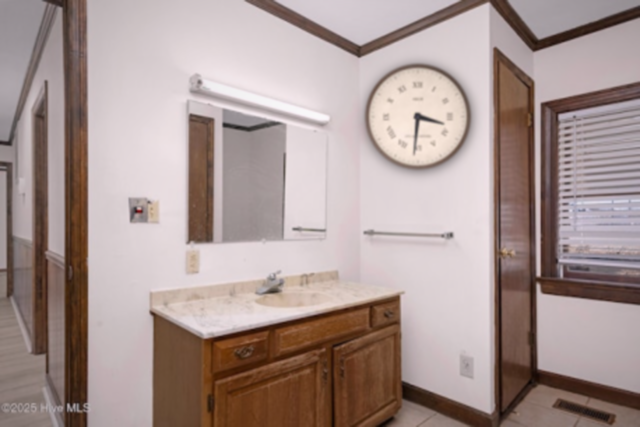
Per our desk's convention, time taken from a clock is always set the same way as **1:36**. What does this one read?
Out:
**3:31**
